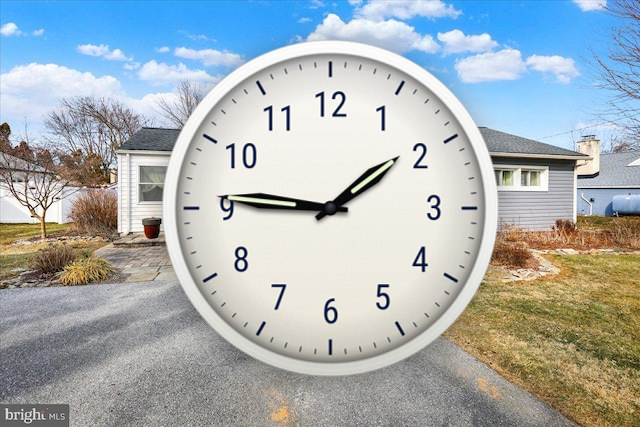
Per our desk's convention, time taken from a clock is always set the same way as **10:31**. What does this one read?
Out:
**1:46**
